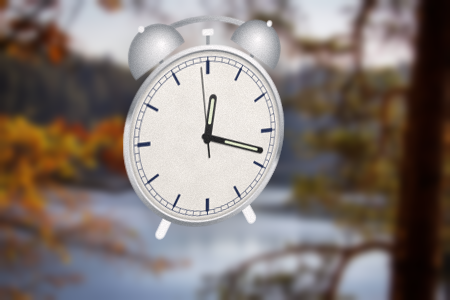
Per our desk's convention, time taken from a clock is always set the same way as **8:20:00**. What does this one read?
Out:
**12:17:59**
